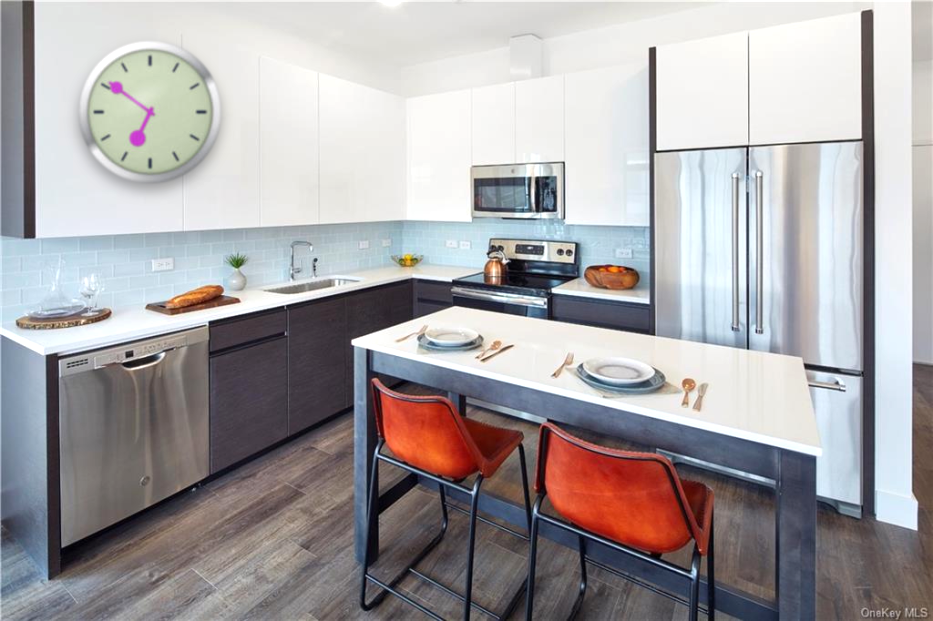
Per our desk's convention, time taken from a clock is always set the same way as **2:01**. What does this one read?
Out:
**6:51**
